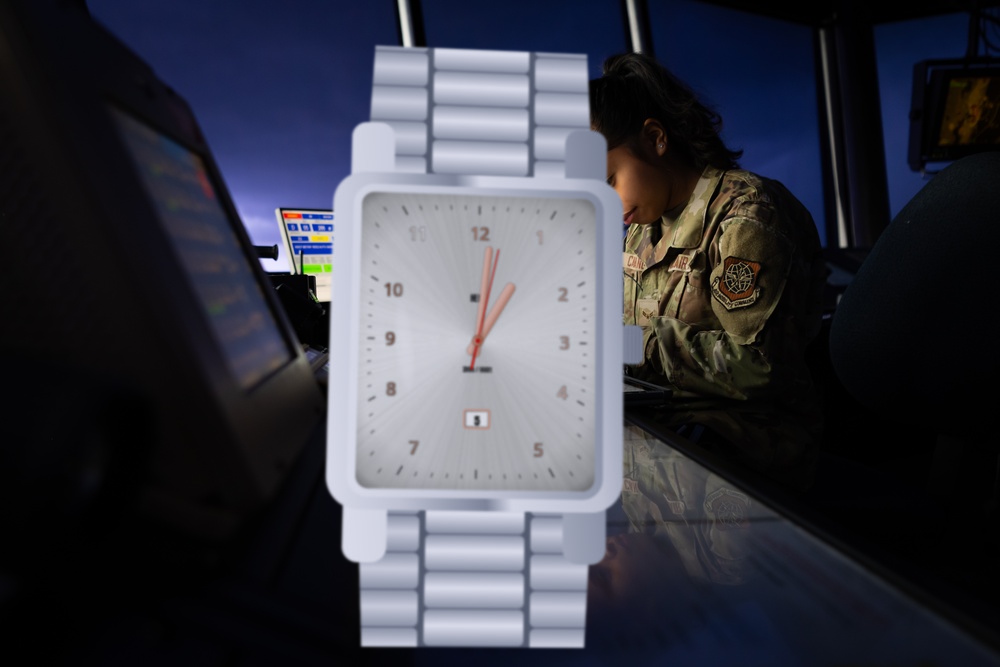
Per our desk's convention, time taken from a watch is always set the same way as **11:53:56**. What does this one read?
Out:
**1:01:02**
